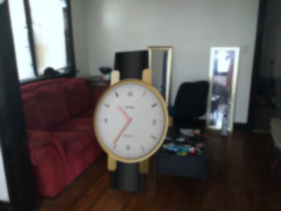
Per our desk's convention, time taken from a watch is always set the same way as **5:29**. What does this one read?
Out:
**10:36**
